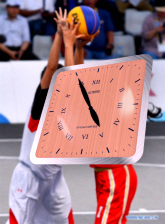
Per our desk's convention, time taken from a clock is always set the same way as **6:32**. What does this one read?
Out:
**4:55**
